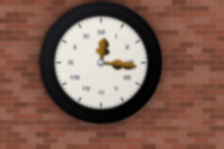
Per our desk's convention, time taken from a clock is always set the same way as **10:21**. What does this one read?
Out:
**12:16**
